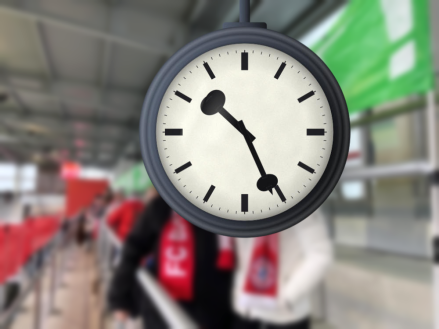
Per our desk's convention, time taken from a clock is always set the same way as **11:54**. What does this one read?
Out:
**10:26**
